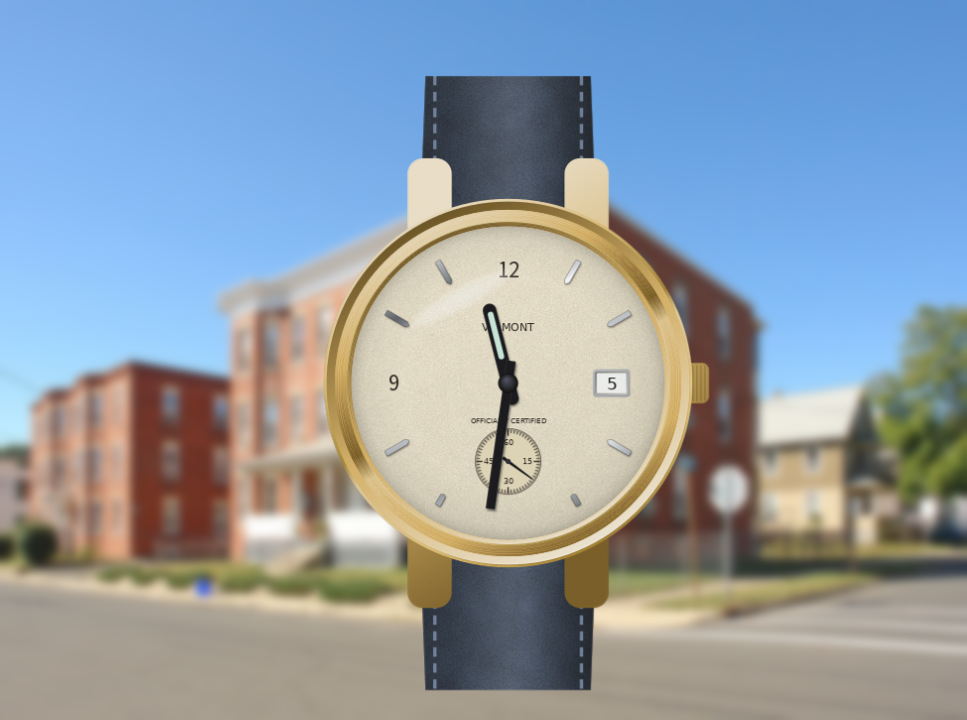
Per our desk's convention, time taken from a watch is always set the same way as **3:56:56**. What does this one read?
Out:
**11:31:21**
